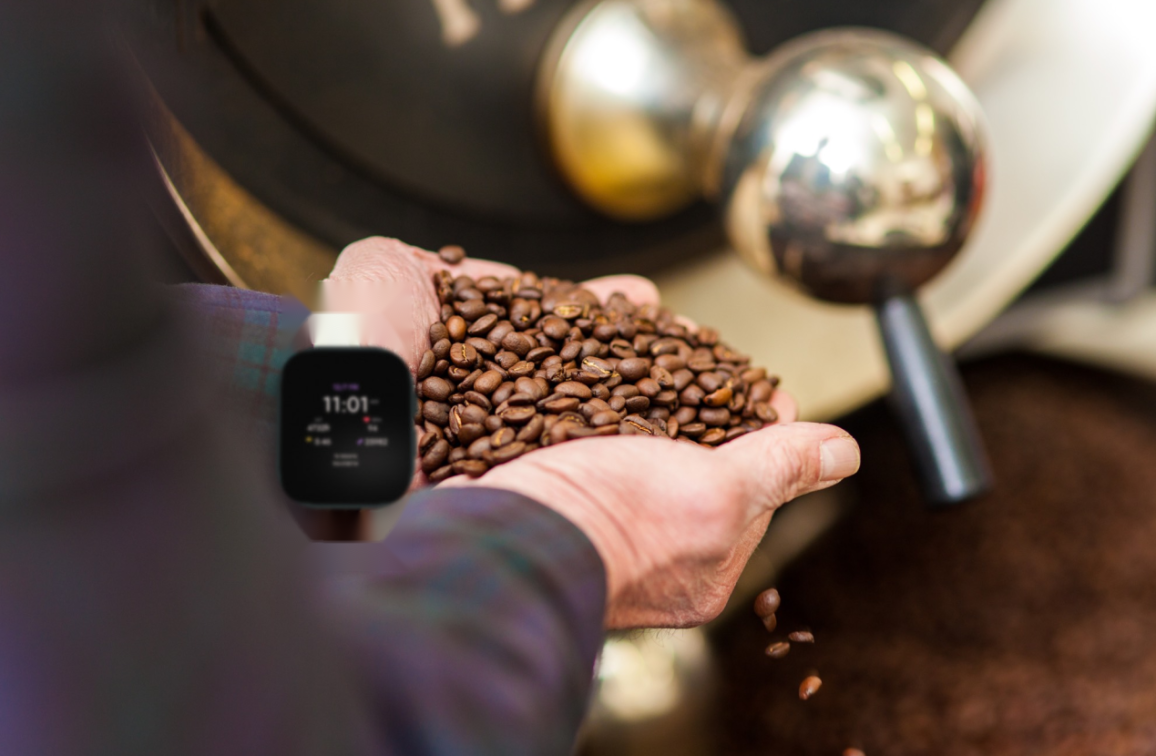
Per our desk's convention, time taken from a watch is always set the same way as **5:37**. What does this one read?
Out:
**11:01**
